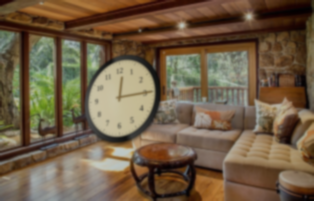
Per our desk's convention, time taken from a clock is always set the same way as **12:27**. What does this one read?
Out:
**12:15**
